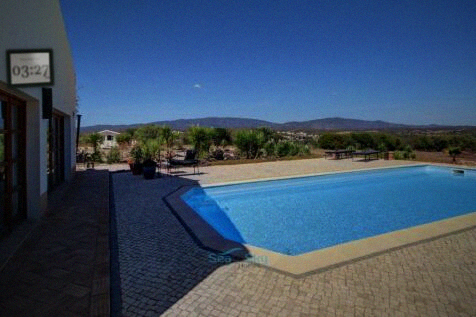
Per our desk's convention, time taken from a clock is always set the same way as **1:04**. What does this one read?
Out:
**3:27**
